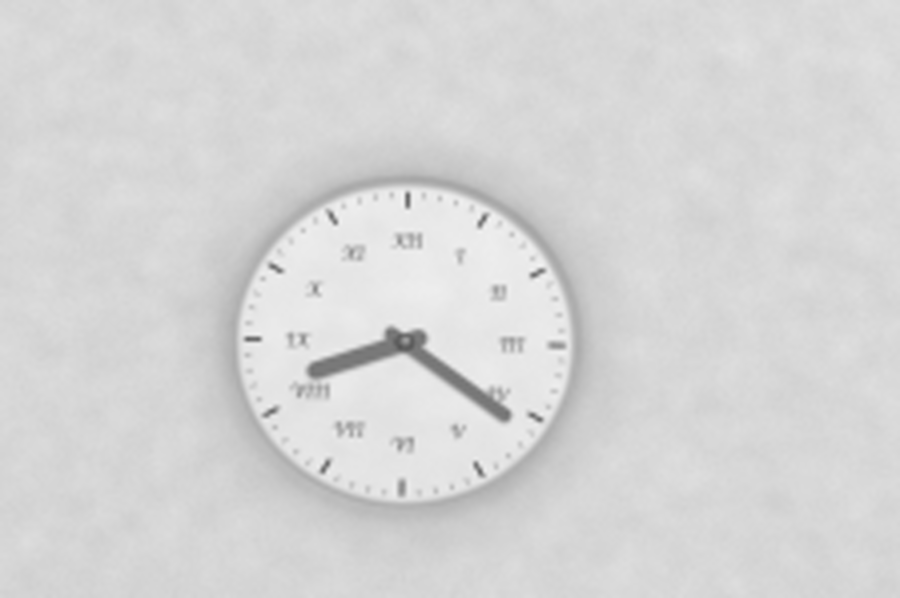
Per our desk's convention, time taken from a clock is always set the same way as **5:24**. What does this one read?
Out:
**8:21**
